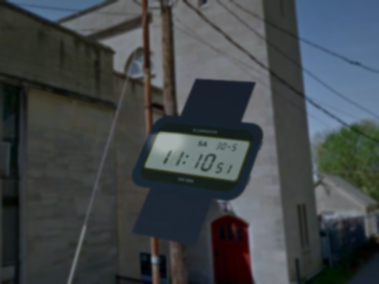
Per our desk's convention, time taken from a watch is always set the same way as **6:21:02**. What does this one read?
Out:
**11:10:51**
